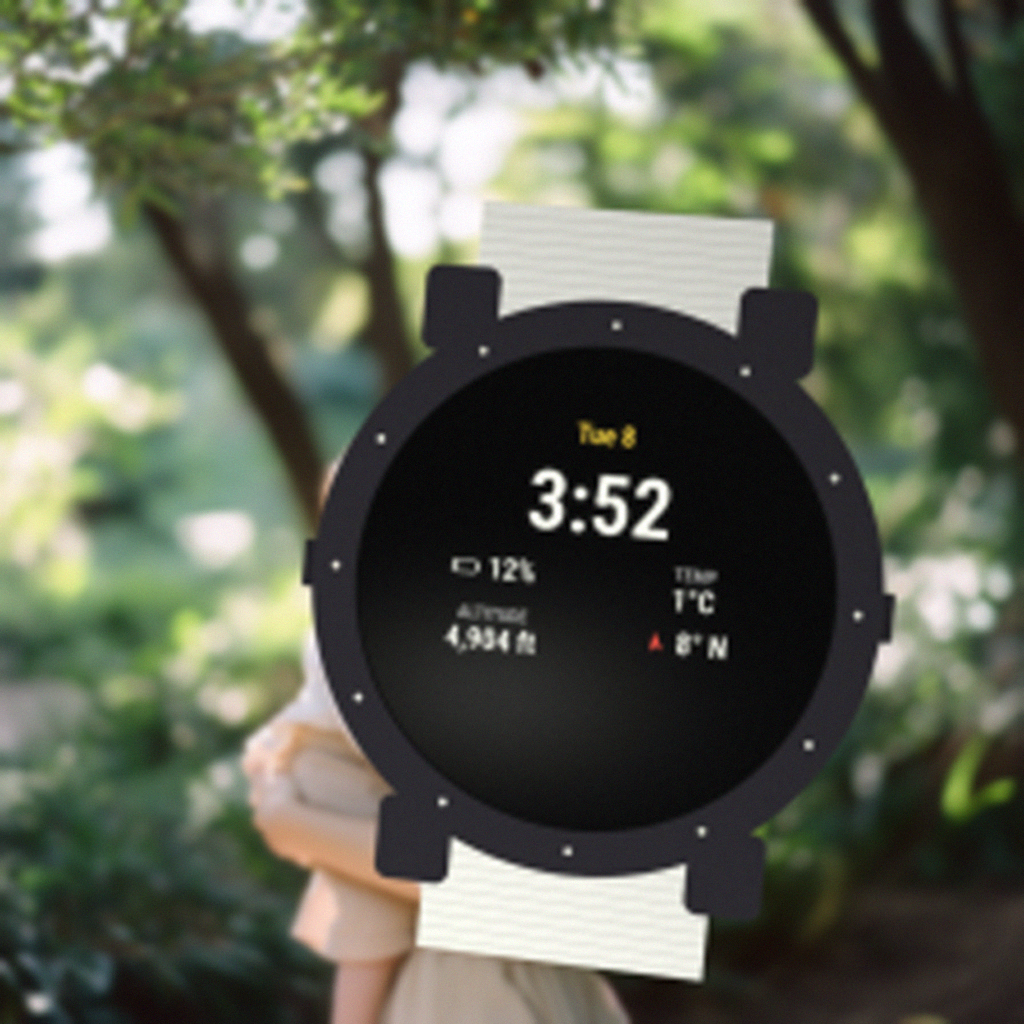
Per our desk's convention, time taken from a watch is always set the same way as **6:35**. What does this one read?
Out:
**3:52**
